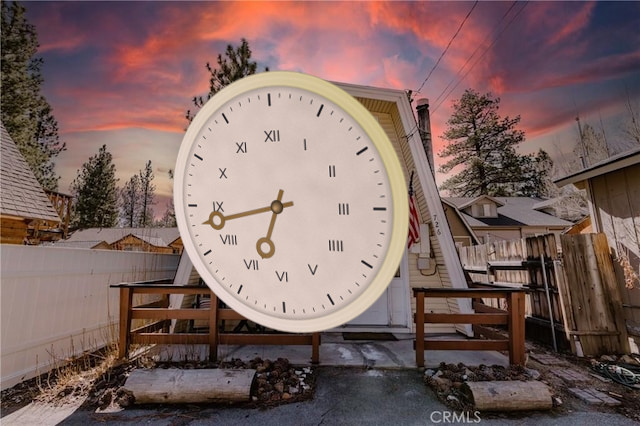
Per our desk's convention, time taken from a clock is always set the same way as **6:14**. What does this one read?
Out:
**6:43**
